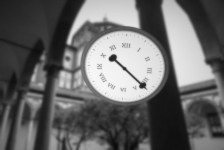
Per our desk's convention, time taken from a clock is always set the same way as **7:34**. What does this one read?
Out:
**10:22**
